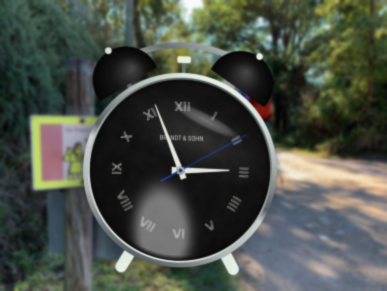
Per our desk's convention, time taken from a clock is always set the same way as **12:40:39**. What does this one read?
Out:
**2:56:10**
